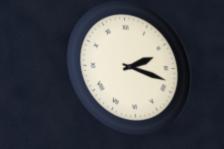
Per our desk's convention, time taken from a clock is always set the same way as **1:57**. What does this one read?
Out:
**2:18**
